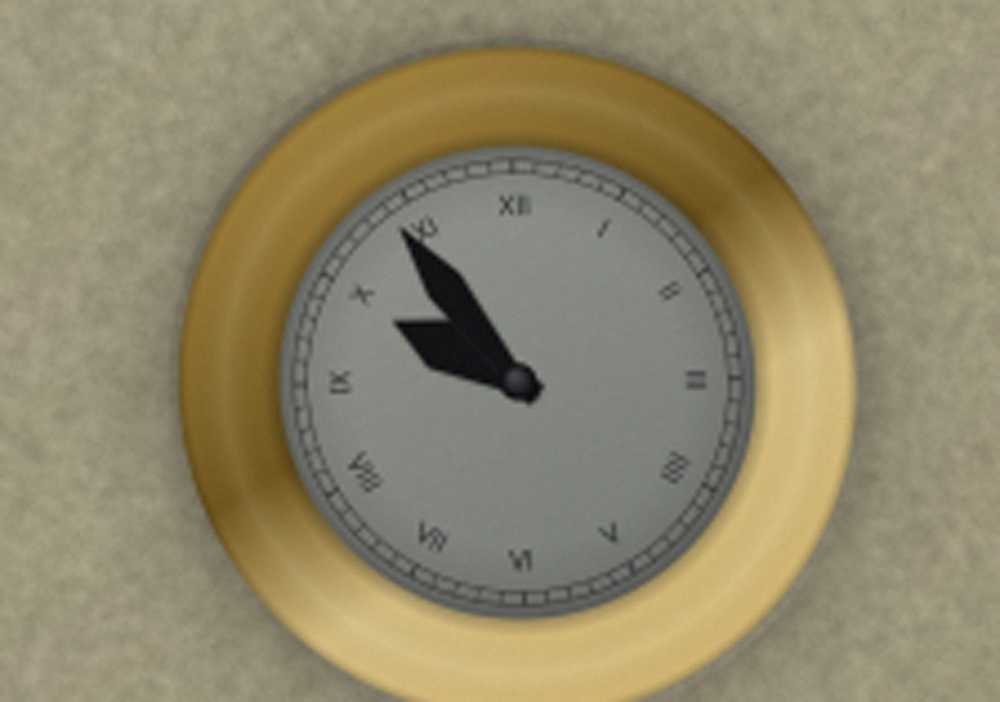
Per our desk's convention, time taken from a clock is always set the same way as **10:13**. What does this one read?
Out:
**9:54**
